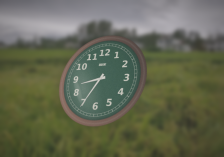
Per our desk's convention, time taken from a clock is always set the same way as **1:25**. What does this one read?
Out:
**8:35**
